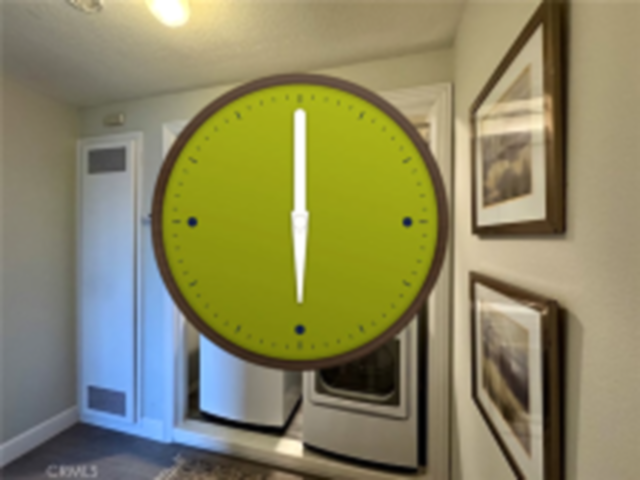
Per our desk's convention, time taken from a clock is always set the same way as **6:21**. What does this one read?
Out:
**6:00**
